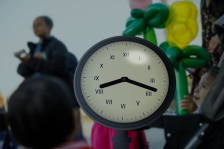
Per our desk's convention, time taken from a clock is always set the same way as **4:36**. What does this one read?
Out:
**8:18**
